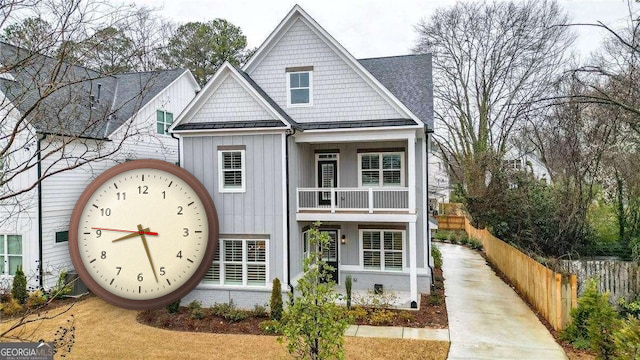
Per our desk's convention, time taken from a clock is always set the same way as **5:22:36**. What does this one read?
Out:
**8:26:46**
